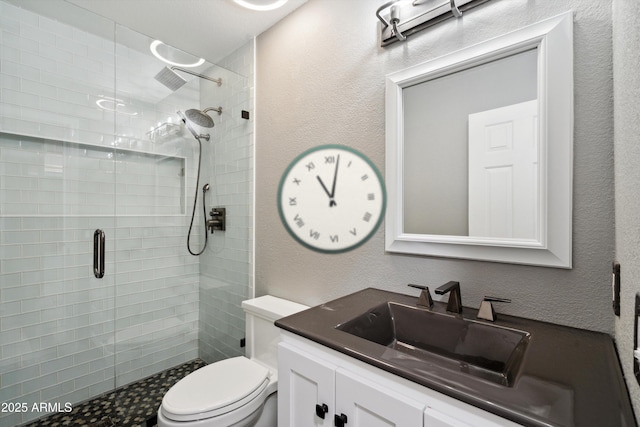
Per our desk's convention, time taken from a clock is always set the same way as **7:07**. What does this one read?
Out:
**11:02**
